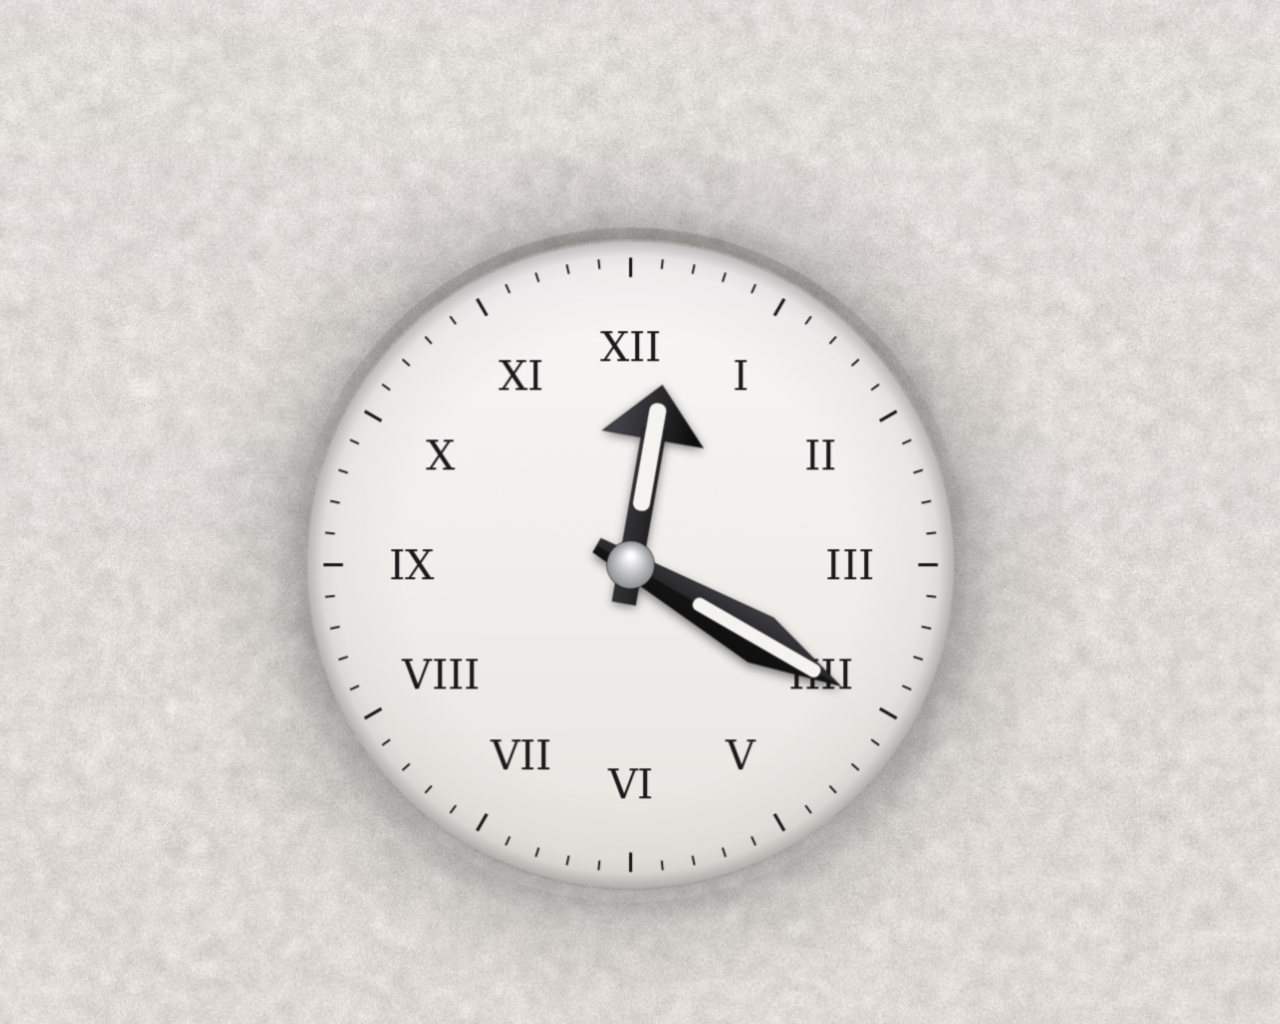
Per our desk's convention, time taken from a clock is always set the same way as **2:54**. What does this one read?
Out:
**12:20**
